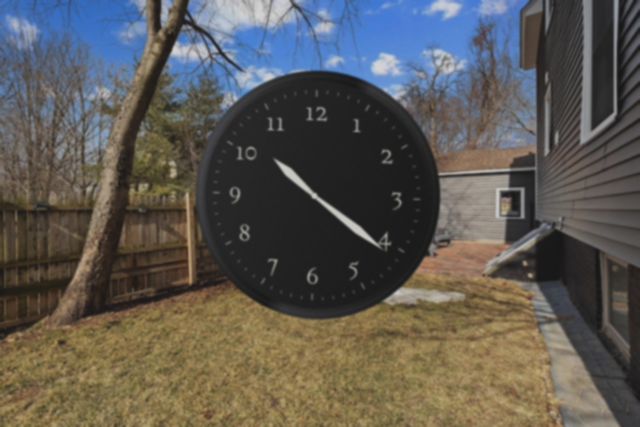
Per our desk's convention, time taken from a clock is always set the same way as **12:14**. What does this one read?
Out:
**10:21**
